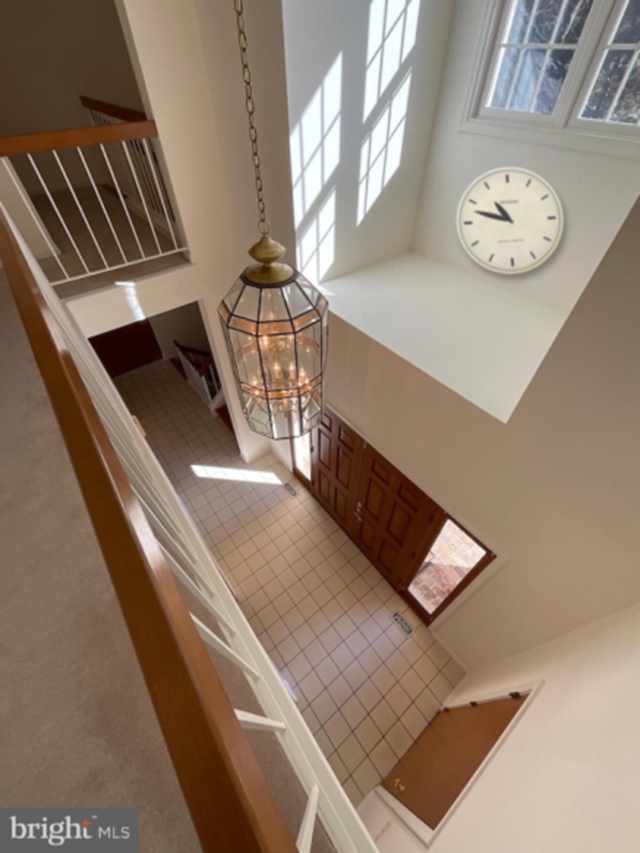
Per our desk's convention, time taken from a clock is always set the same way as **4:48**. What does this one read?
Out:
**10:48**
